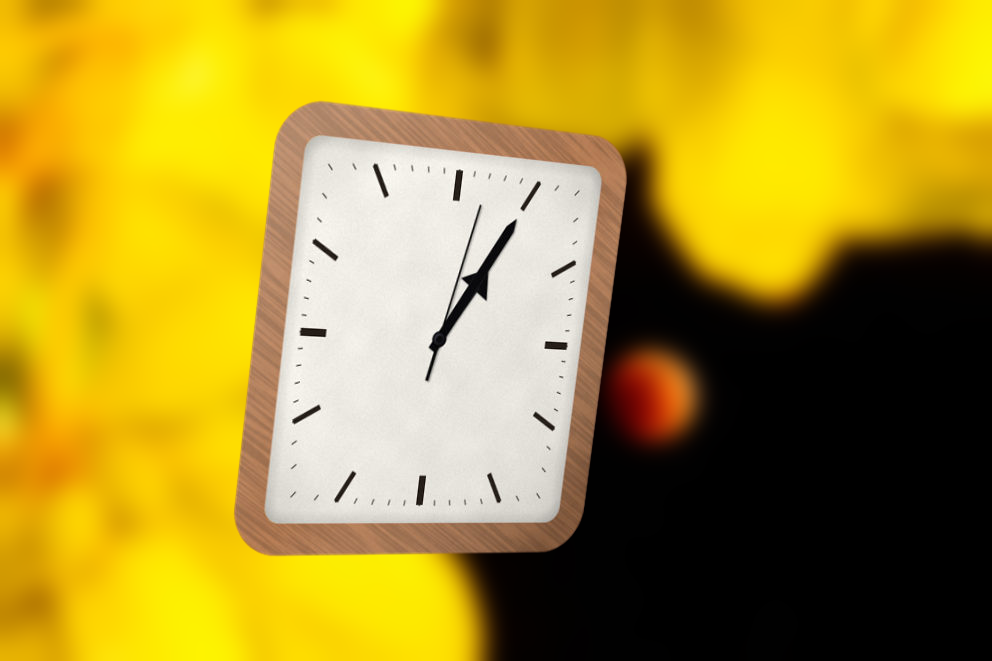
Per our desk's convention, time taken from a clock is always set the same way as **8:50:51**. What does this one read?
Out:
**1:05:02**
